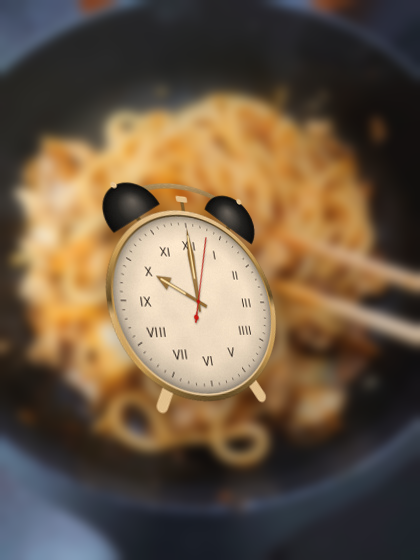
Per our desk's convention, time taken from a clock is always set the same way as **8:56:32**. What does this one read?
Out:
**10:00:03**
